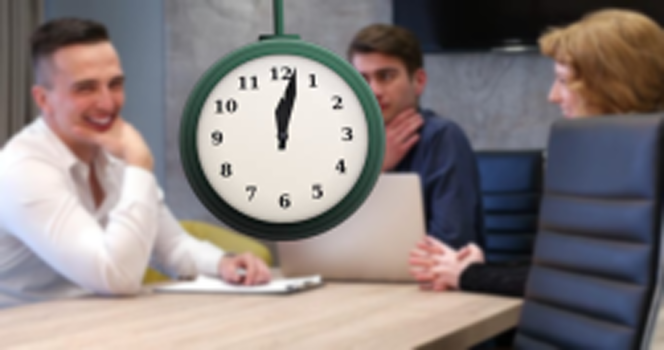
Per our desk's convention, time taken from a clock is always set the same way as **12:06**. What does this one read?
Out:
**12:02**
